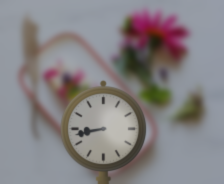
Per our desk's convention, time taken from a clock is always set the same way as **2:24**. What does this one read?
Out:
**8:43**
